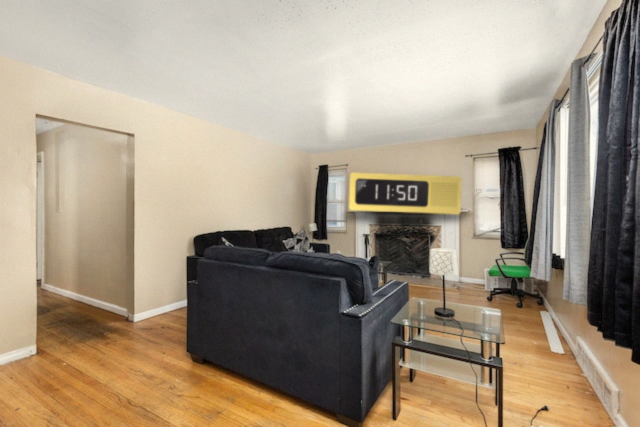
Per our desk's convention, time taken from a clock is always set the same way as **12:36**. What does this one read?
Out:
**11:50**
